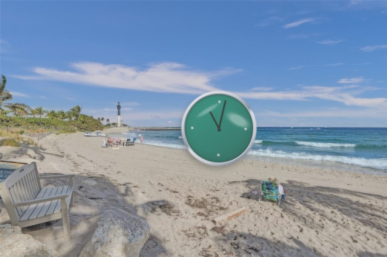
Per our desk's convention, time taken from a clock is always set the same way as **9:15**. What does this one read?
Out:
**11:02**
